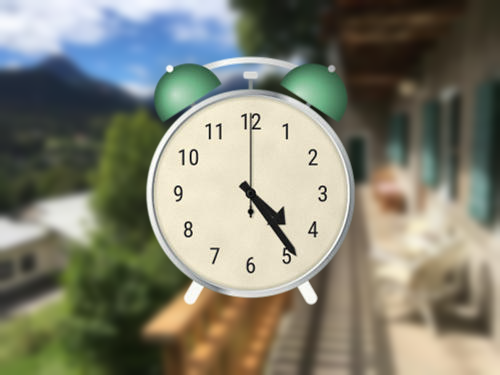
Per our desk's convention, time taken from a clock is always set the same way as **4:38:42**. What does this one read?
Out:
**4:24:00**
